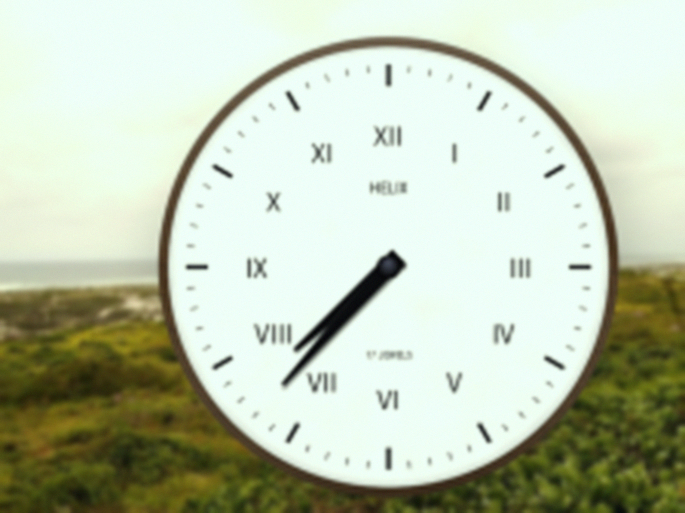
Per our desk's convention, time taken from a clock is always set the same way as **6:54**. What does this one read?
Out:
**7:37**
